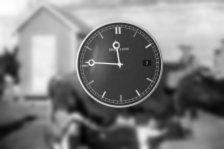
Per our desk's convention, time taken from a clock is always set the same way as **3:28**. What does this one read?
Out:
**11:46**
